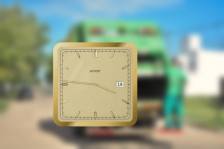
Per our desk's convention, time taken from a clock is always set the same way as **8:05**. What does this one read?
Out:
**3:46**
